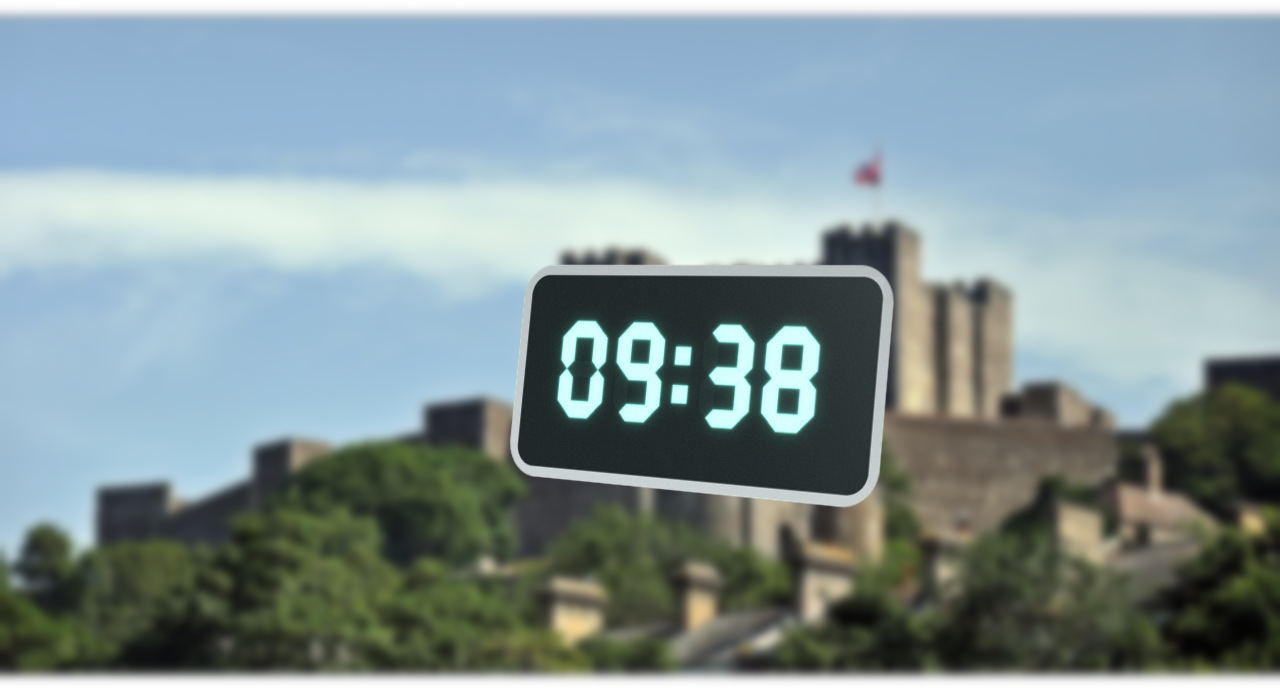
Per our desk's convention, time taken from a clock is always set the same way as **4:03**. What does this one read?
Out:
**9:38**
